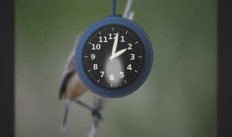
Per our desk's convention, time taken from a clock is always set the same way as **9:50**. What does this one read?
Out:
**2:02**
